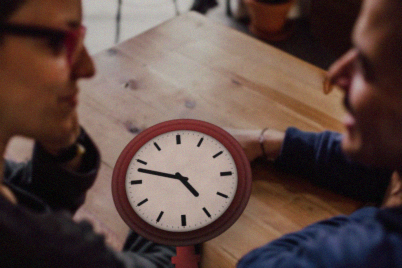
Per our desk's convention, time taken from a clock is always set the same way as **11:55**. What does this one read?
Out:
**4:48**
